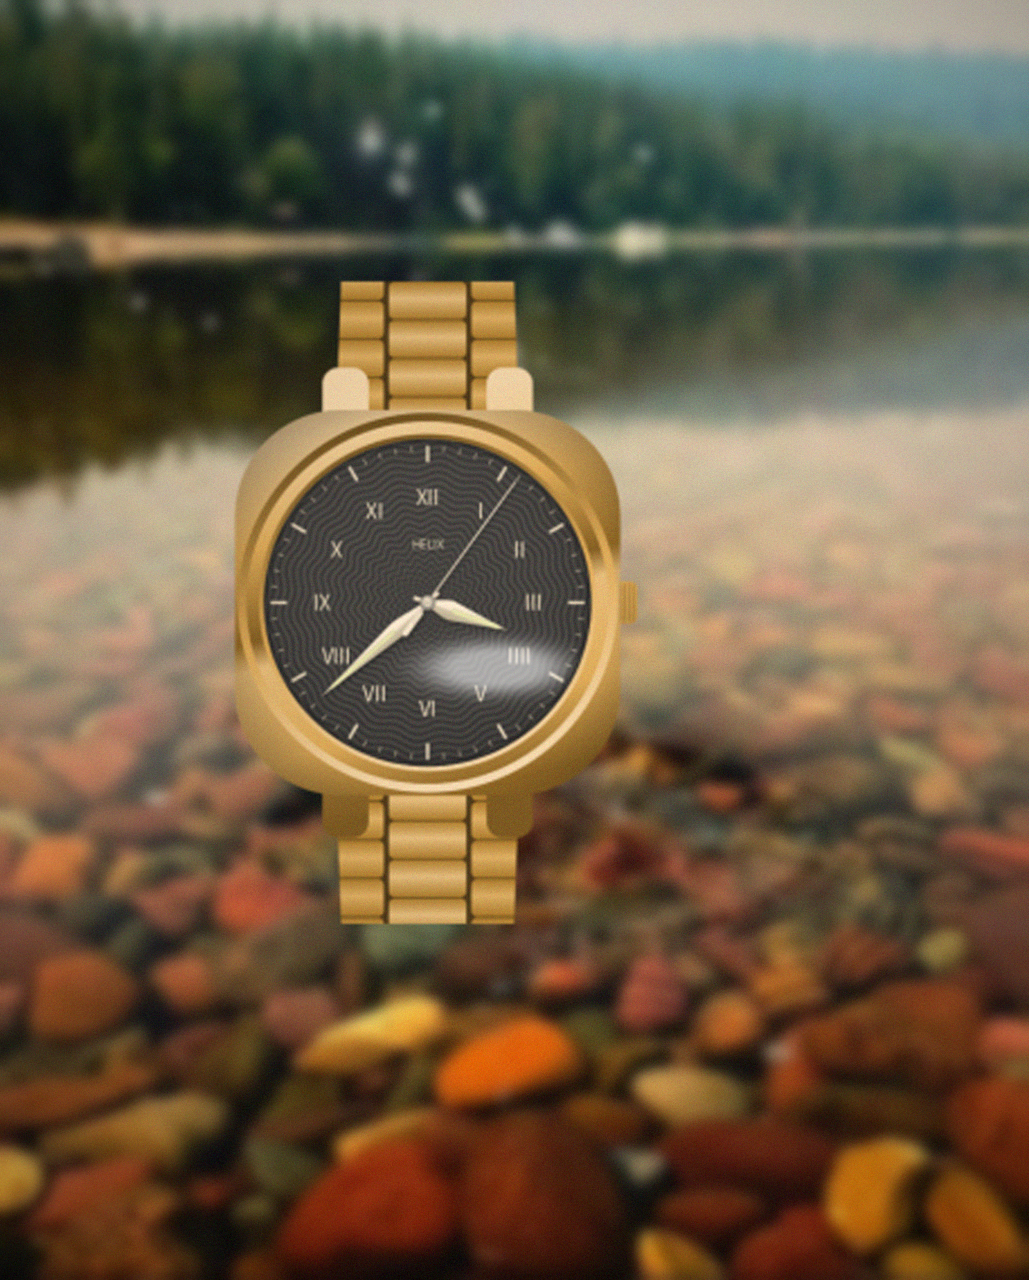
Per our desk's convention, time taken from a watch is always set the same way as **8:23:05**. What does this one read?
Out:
**3:38:06**
